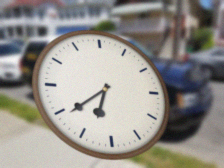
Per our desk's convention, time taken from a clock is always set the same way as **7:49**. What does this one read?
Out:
**6:39**
